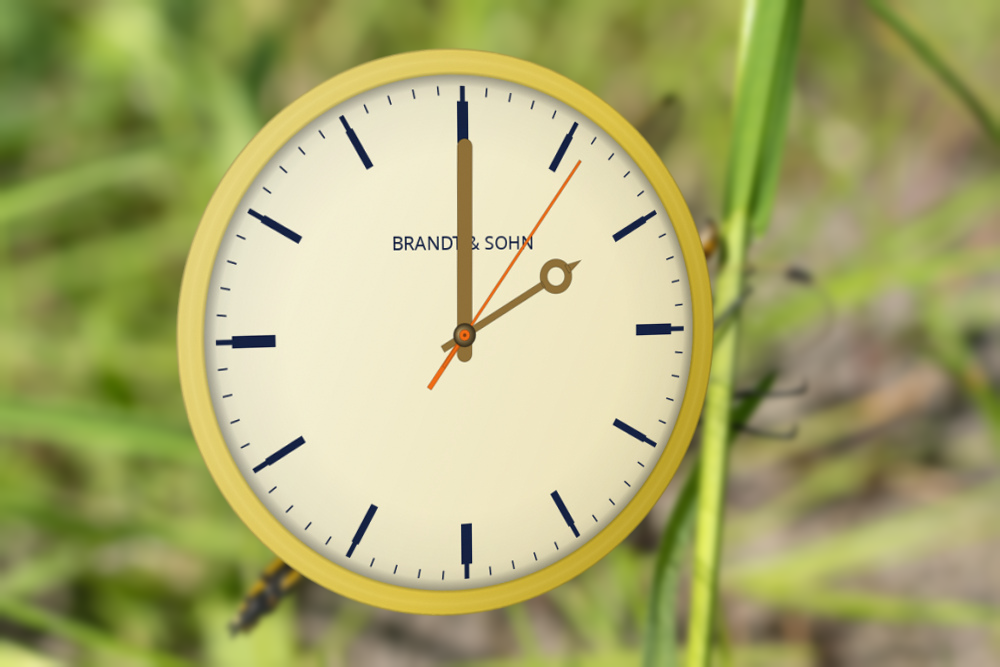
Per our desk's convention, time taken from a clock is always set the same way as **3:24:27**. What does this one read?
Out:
**2:00:06**
